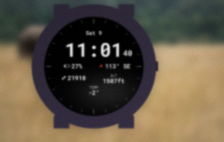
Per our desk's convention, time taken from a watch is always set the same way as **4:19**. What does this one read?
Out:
**11:01**
